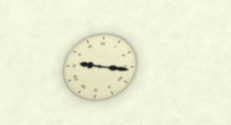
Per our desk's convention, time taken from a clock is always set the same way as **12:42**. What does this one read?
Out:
**9:16**
